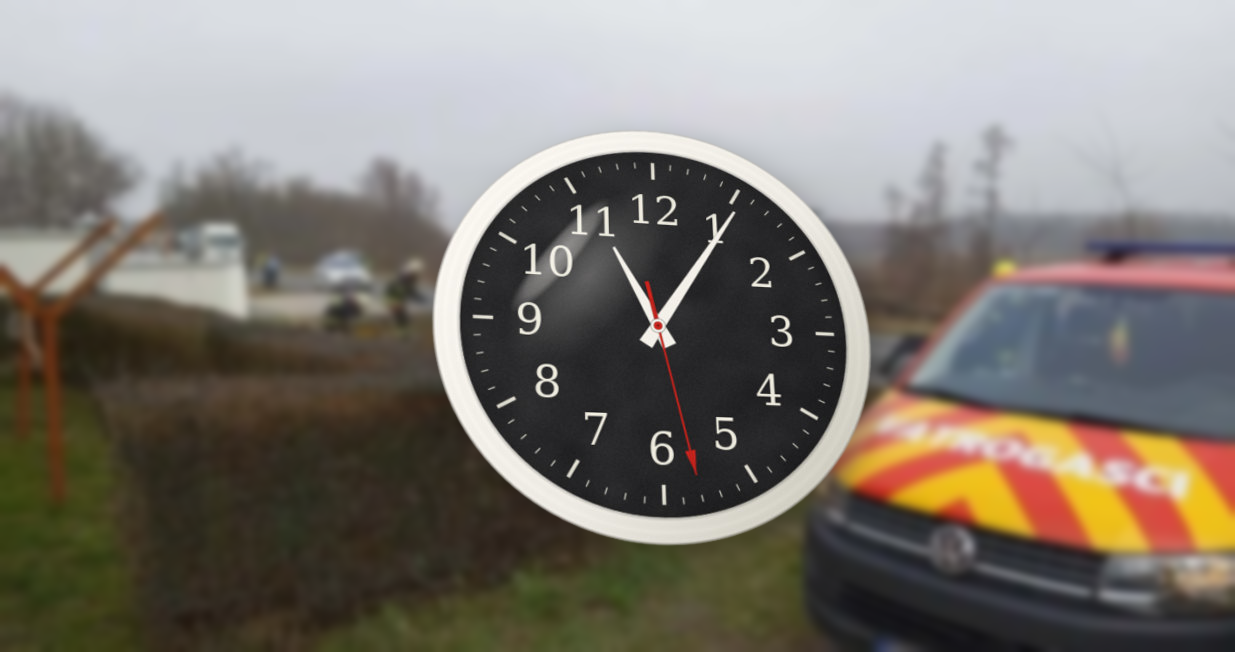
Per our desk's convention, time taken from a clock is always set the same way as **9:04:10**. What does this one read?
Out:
**11:05:28**
